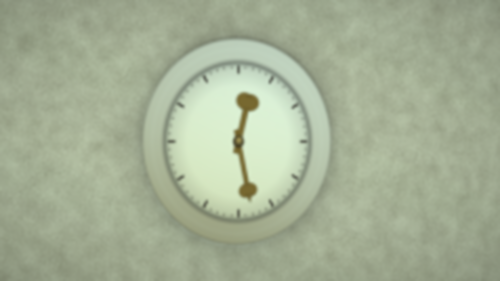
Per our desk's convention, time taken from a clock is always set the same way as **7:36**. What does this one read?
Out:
**12:28**
